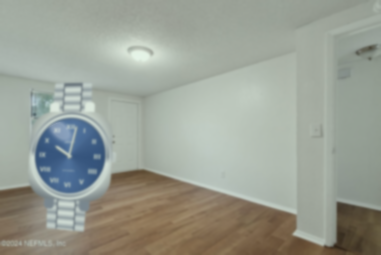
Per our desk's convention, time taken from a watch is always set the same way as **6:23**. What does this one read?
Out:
**10:02**
